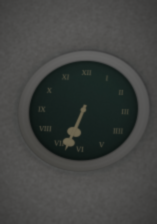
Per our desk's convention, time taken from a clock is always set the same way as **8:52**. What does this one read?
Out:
**6:33**
